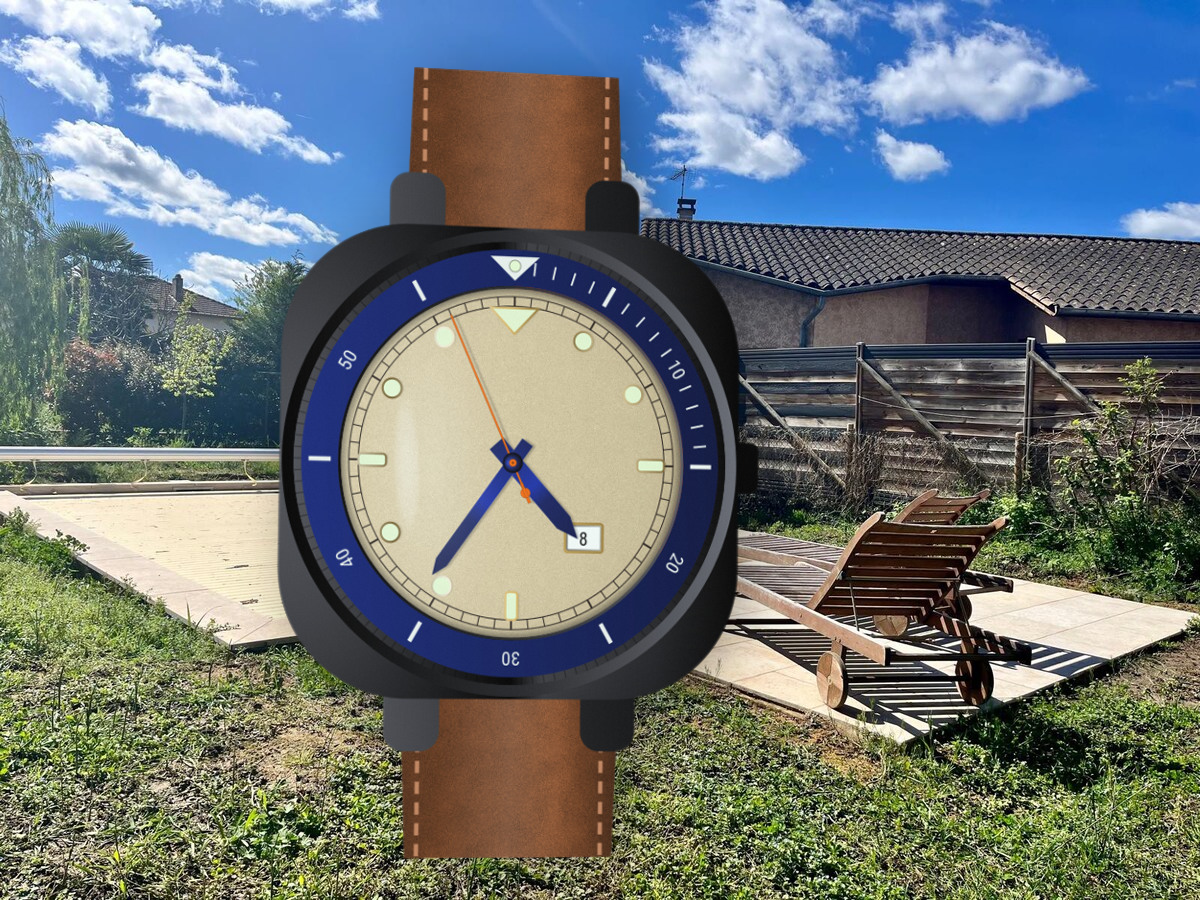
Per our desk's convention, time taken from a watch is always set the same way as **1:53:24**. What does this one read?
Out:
**4:35:56**
